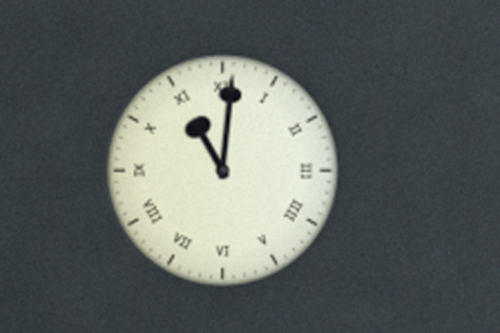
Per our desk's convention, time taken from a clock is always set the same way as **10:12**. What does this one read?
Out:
**11:01**
